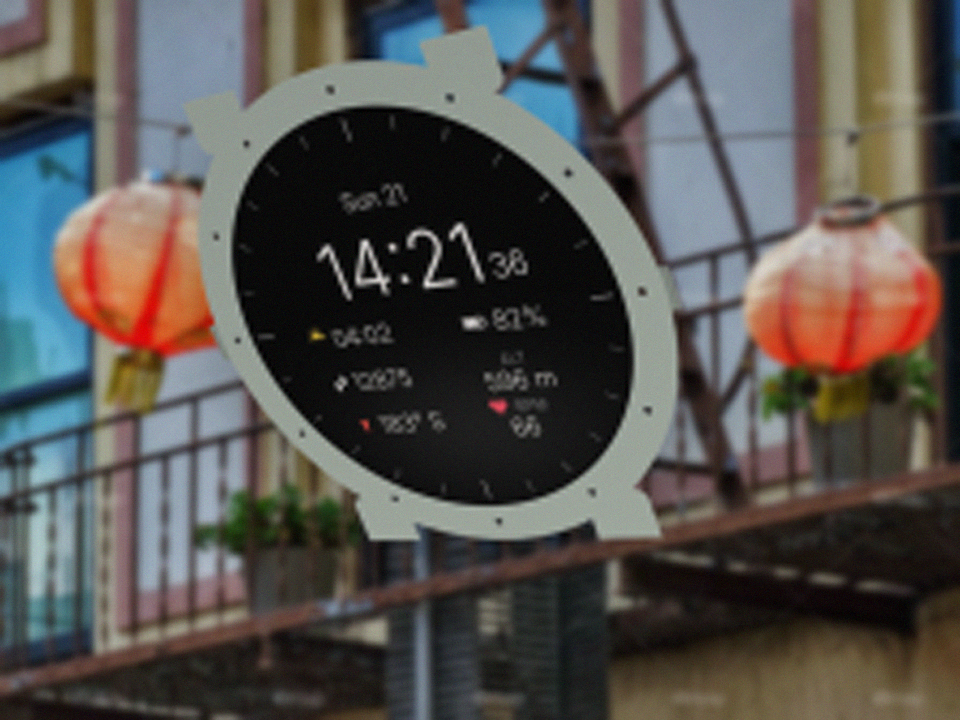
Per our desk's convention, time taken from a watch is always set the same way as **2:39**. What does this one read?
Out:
**14:21**
